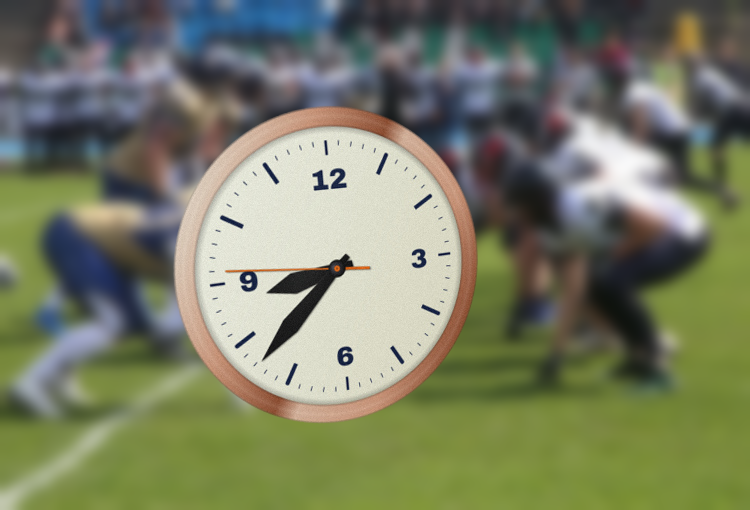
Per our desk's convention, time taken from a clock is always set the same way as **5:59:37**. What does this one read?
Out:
**8:37:46**
